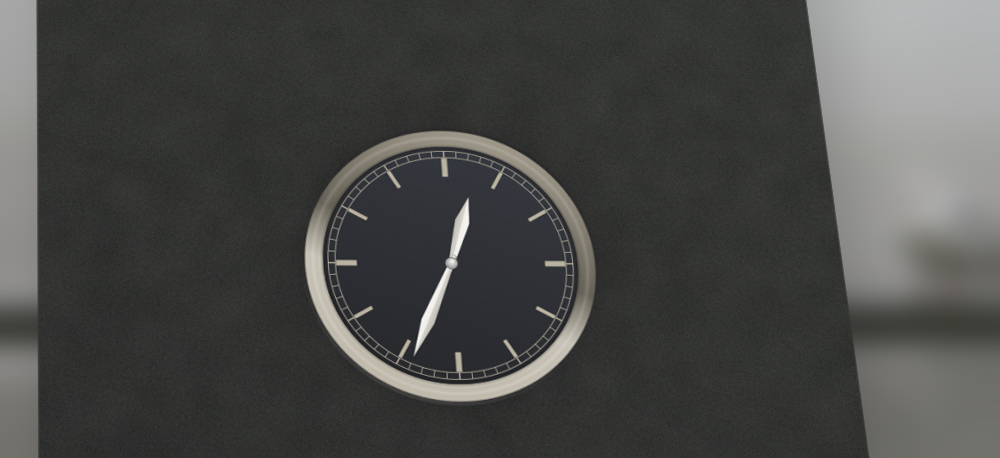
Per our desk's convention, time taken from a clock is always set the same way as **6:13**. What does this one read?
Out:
**12:34**
